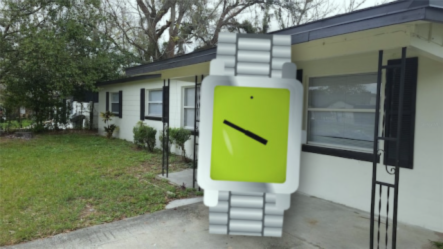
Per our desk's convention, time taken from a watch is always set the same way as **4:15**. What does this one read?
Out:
**3:49**
